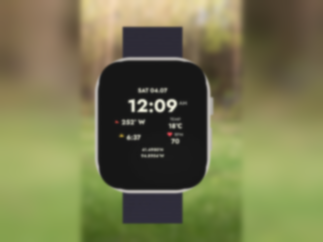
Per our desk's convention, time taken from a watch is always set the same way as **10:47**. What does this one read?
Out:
**12:09**
